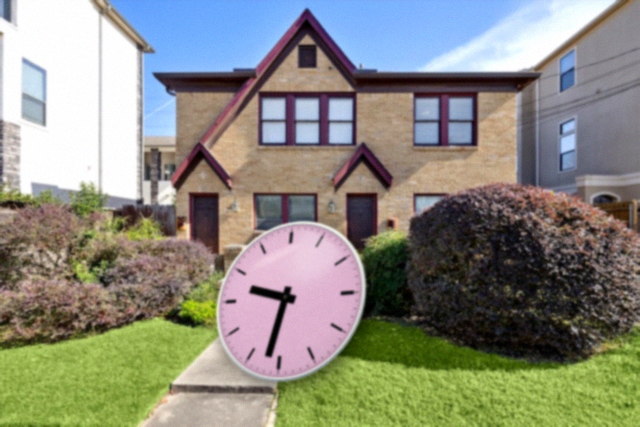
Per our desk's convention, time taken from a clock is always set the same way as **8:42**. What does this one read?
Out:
**9:32**
